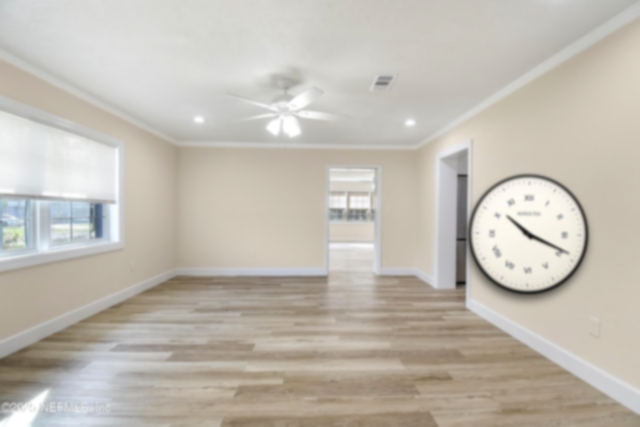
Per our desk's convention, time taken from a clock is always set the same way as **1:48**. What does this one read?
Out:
**10:19**
